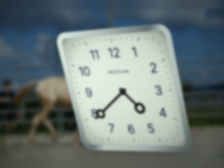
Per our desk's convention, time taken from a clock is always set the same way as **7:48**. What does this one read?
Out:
**4:39**
